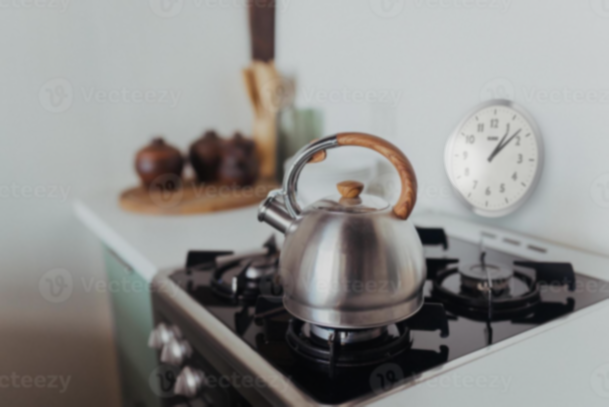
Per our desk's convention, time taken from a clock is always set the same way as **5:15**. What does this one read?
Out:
**1:08**
